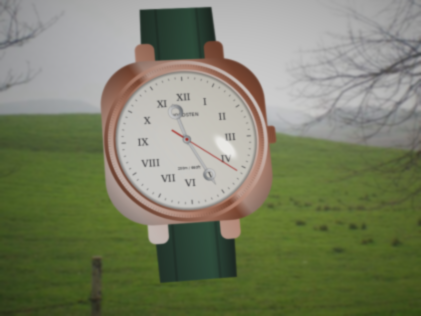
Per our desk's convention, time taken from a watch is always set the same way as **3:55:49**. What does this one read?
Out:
**11:25:21**
